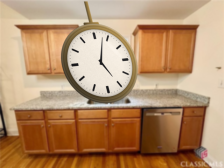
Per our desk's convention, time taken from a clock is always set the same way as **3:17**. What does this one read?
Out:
**5:03**
